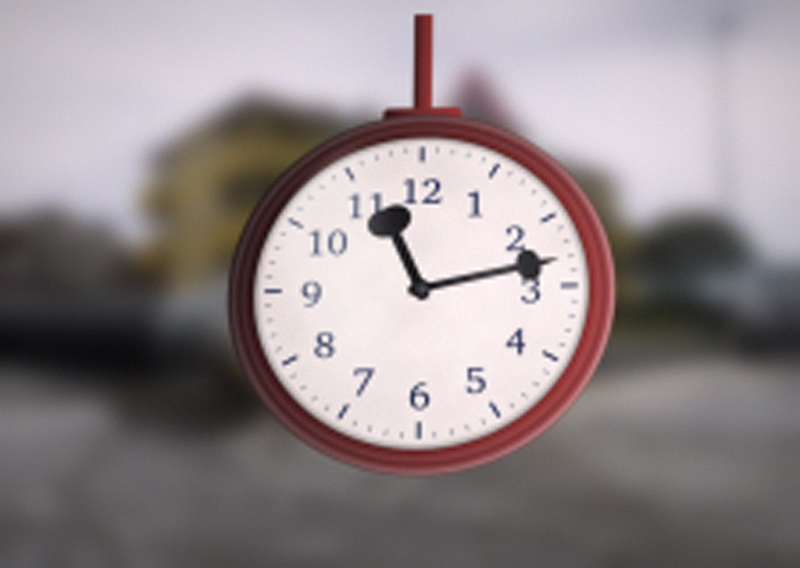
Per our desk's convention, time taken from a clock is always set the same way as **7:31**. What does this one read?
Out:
**11:13**
